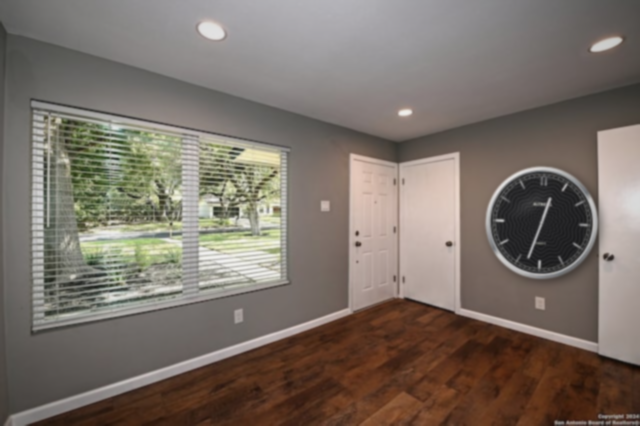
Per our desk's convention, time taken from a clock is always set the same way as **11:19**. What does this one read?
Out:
**12:33**
